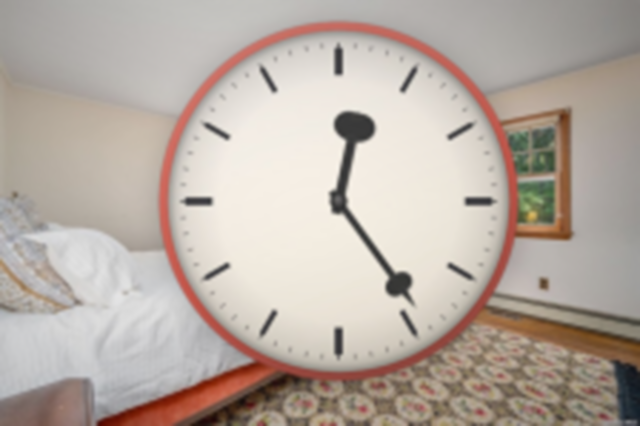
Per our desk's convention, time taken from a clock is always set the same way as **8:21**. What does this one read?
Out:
**12:24**
